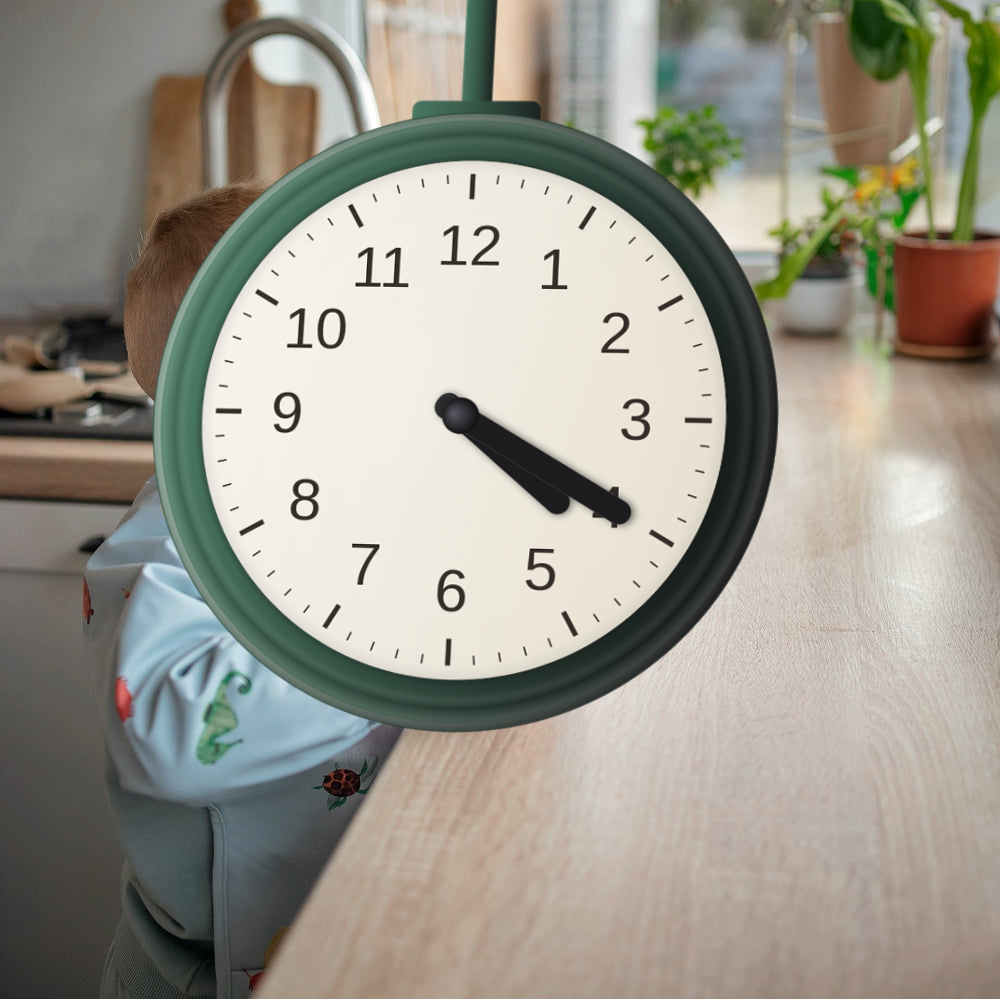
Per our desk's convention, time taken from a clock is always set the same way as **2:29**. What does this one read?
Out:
**4:20**
